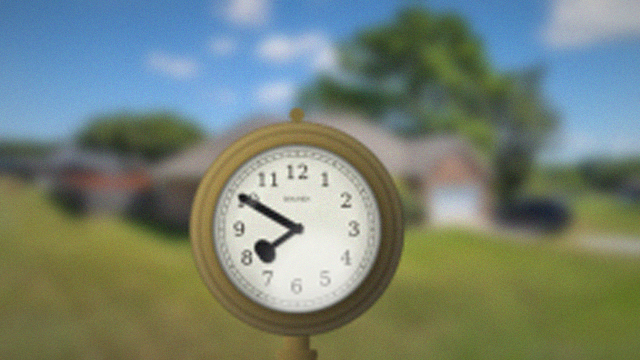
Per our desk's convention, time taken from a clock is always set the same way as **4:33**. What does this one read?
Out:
**7:50**
